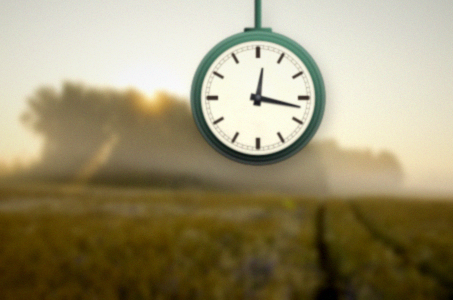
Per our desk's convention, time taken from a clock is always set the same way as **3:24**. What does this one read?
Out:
**12:17**
